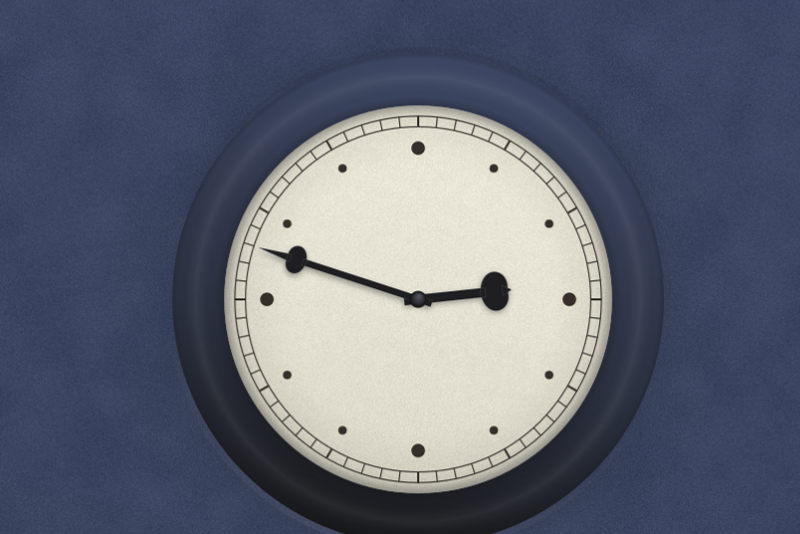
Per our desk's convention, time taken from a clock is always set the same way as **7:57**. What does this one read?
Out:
**2:48**
